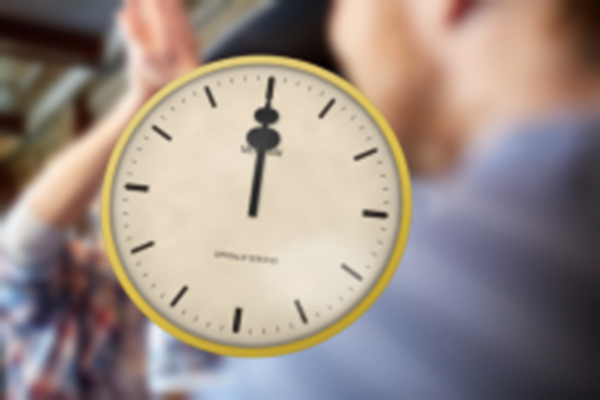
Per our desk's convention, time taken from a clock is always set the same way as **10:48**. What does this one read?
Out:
**12:00**
